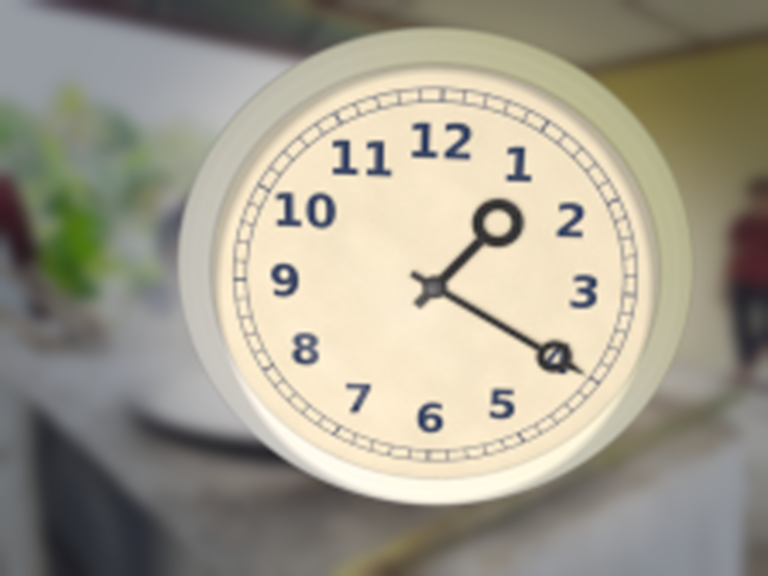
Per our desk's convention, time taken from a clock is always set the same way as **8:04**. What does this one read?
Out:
**1:20**
